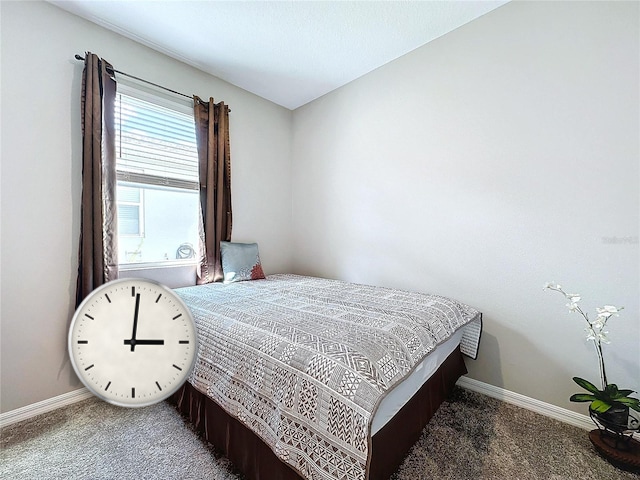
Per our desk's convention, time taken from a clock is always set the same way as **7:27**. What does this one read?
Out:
**3:01**
